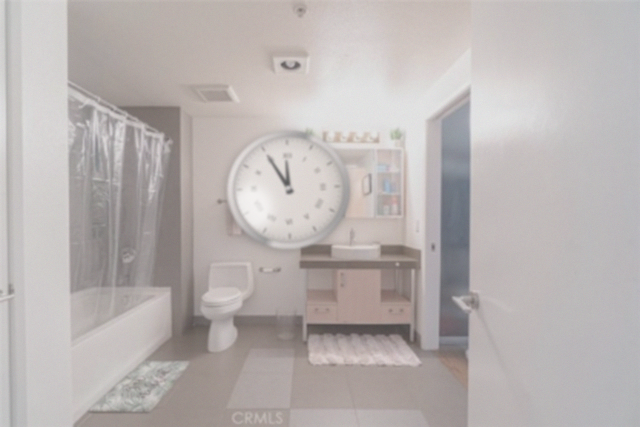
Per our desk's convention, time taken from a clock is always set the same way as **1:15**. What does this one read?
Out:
**11:55**
